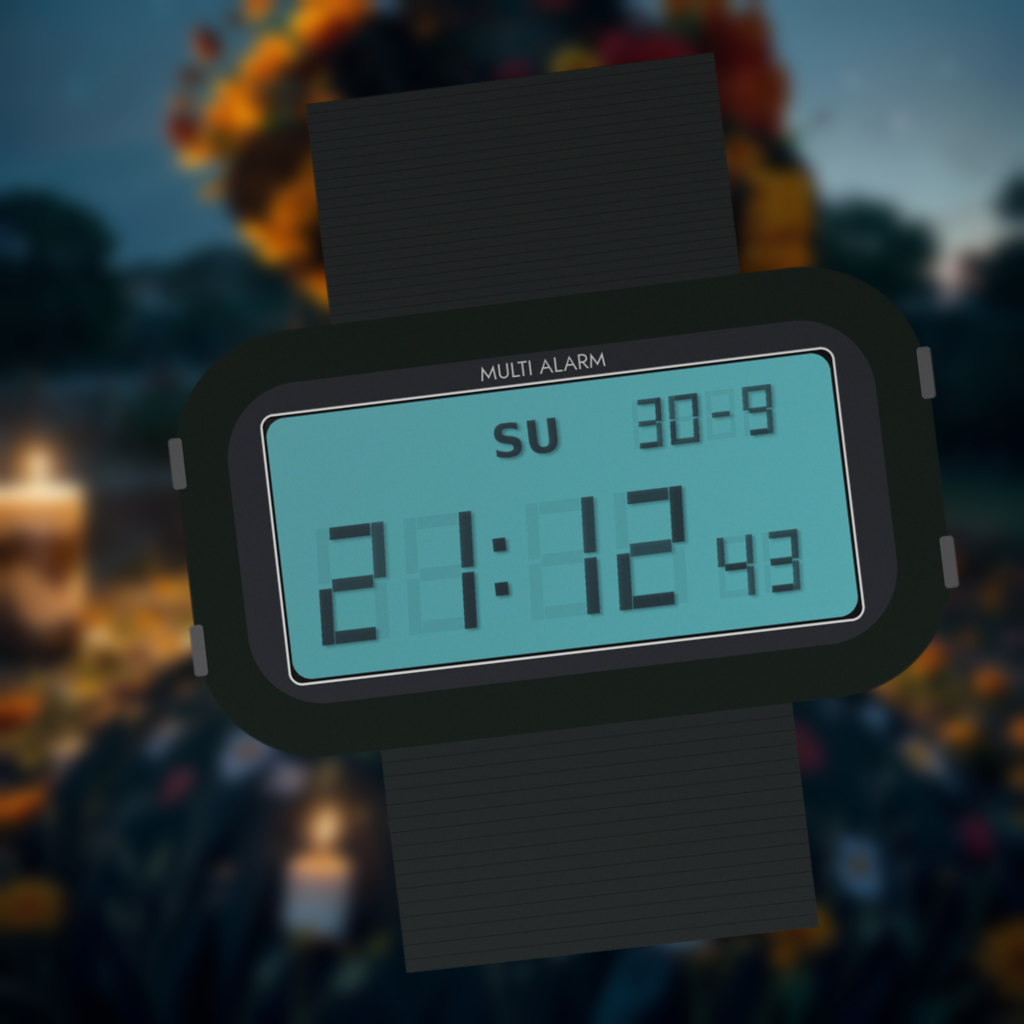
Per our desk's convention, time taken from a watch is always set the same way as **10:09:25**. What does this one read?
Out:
**21:12:43**
